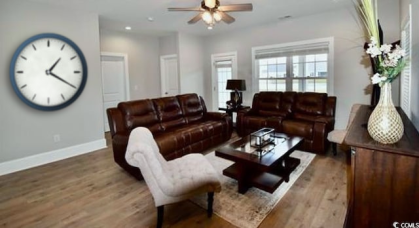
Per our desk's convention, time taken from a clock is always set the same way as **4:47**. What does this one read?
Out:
**1:20**
